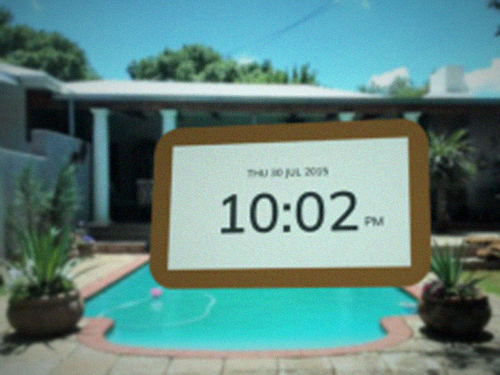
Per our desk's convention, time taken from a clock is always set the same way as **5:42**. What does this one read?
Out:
**10:02**
